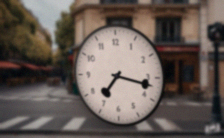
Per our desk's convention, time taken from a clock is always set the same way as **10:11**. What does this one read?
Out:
**7:17**
